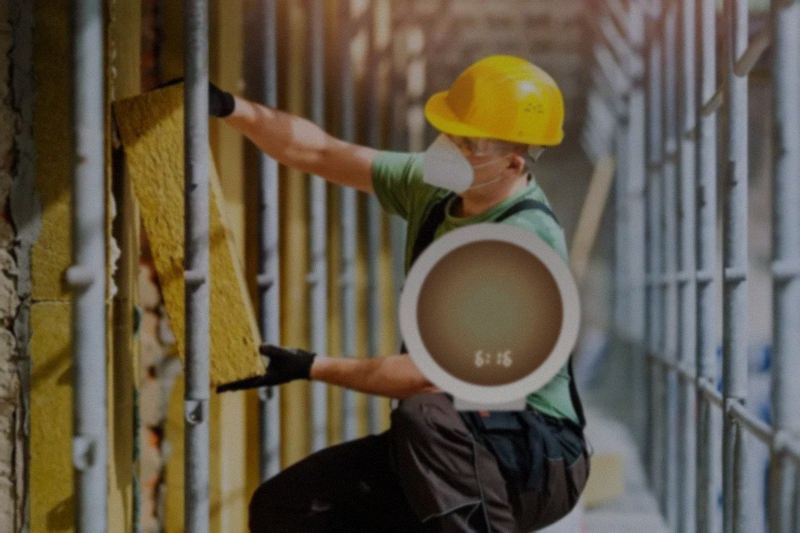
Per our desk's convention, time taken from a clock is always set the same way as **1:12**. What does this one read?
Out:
**6:16**
